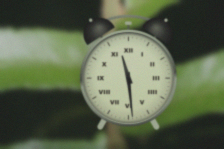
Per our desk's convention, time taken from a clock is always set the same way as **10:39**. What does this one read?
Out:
**11:29**
